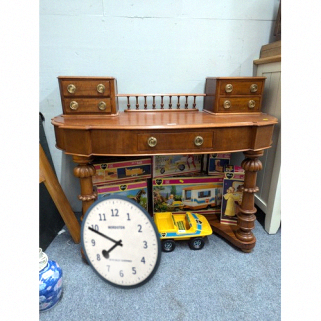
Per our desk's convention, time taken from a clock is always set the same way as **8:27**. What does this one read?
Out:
**7:49**
